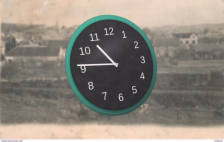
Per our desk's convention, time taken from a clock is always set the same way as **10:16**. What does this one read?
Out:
**10:46**
